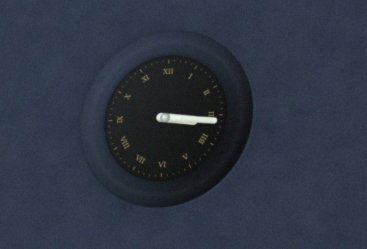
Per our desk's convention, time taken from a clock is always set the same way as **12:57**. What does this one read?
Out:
**3:16**
